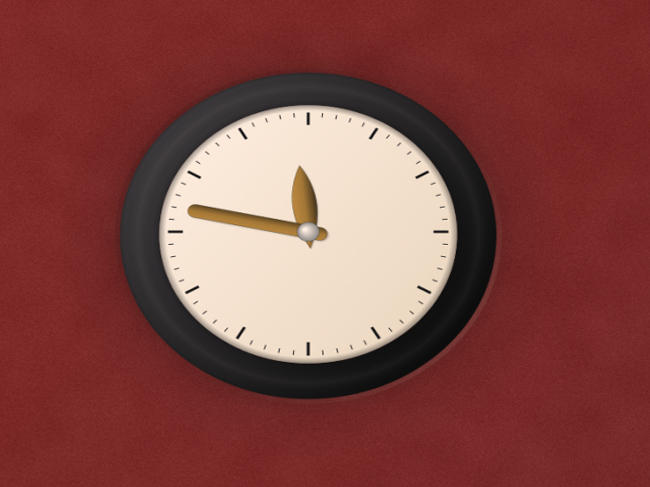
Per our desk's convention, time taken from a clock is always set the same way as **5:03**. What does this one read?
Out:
**11:47**
